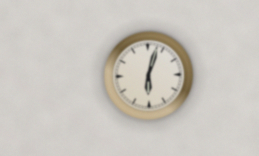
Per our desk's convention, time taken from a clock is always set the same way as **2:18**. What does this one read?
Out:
**6:03**
